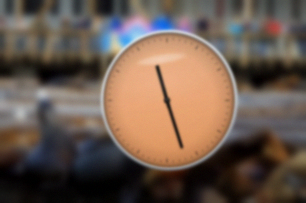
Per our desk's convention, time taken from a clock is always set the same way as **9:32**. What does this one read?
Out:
**11:27**
